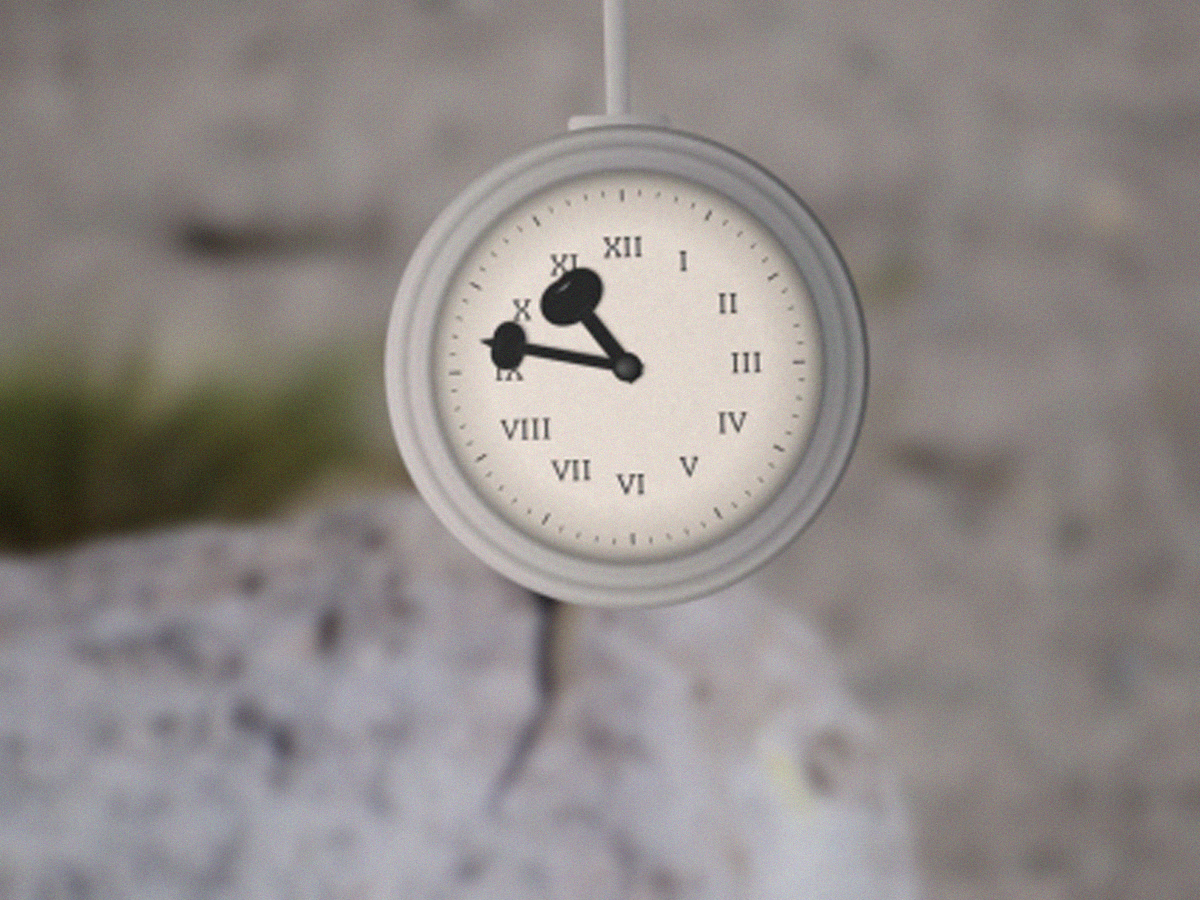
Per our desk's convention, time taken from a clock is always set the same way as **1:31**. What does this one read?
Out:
**10:47**
